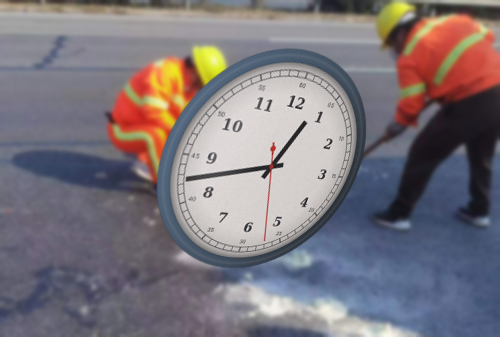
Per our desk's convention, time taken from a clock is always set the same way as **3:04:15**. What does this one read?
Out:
**12:42:27**
